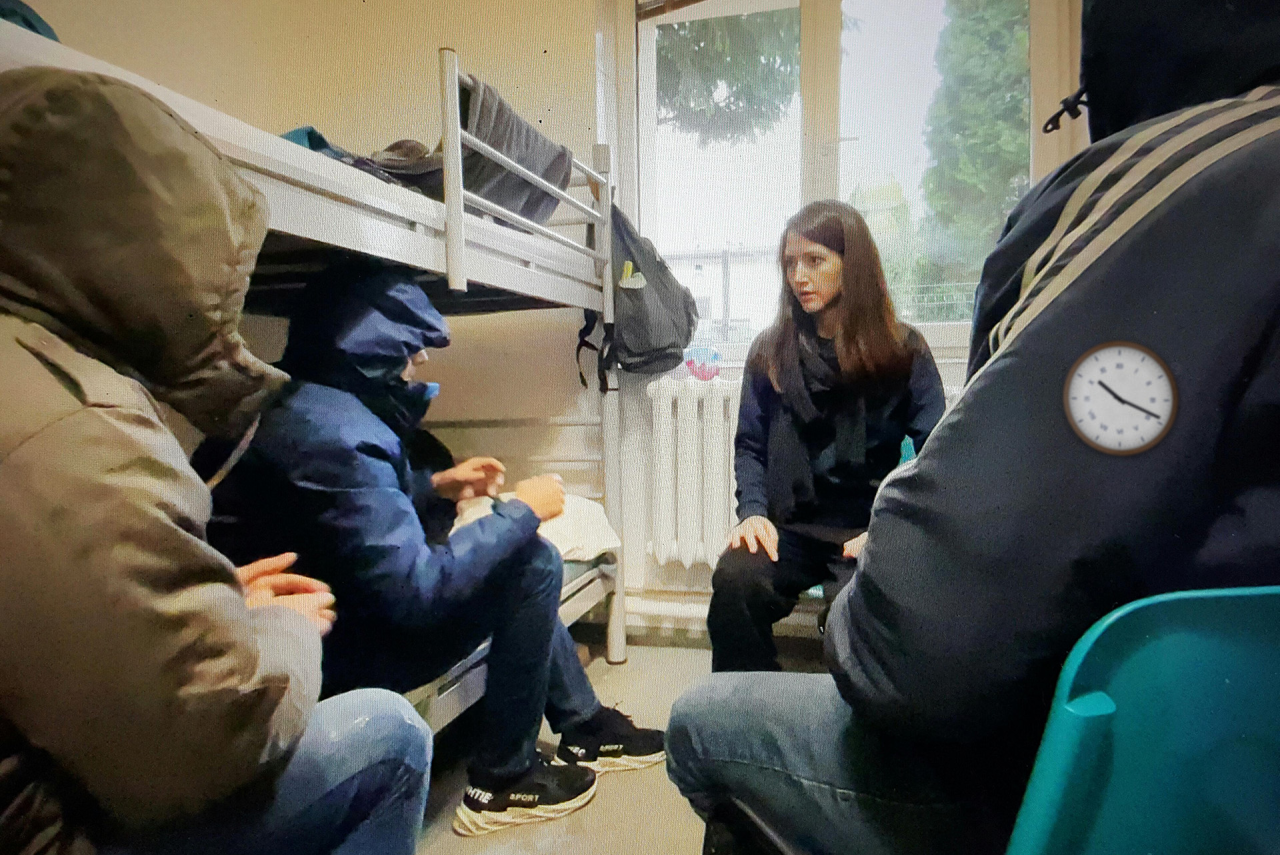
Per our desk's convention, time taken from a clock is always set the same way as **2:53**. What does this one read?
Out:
**10:19**
